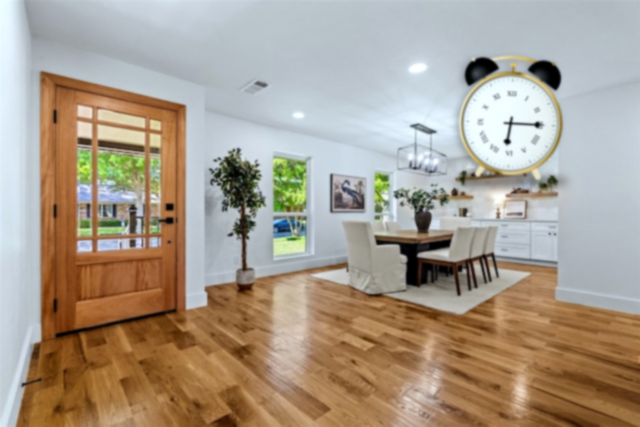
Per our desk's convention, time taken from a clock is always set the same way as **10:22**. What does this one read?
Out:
**6:15**
